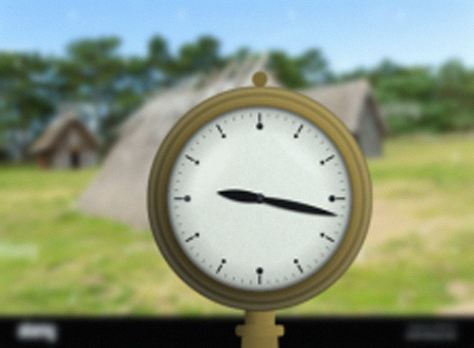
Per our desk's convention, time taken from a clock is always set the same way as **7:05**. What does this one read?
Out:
**9:17**
